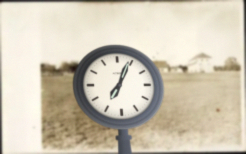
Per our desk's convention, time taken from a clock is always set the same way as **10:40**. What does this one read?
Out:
**7:04**
